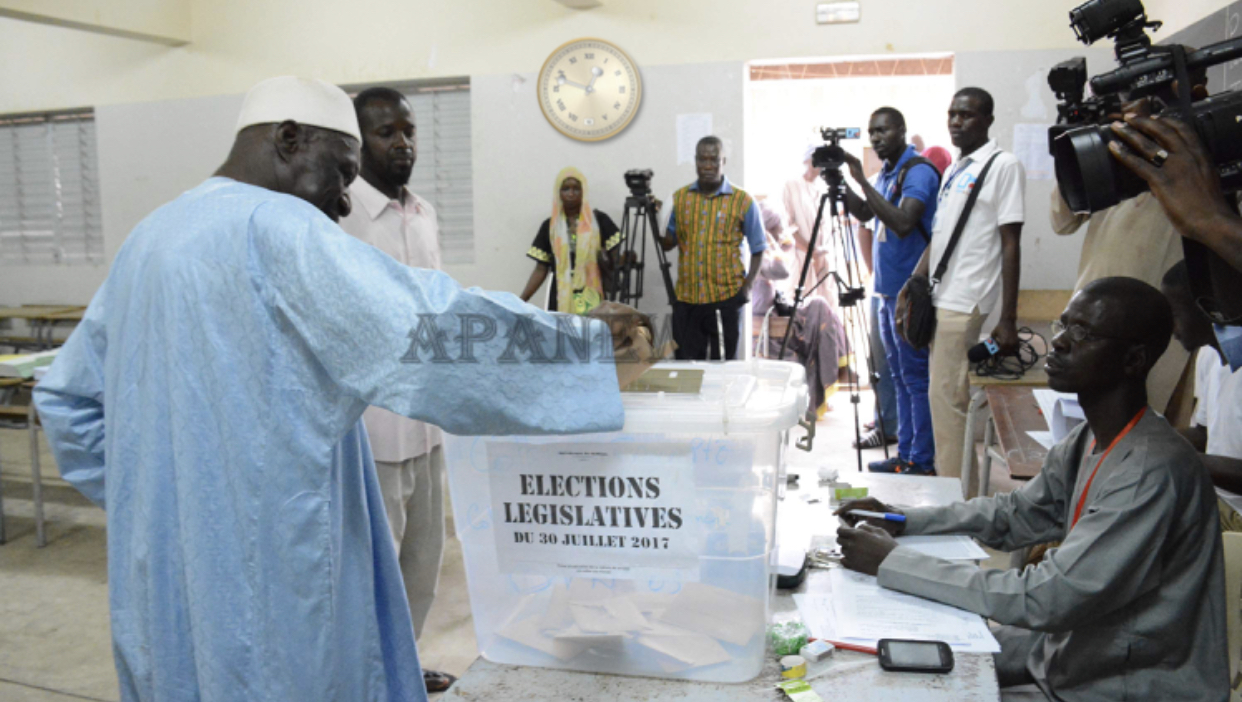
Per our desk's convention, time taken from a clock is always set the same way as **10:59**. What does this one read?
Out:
**12:48**
